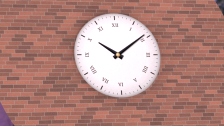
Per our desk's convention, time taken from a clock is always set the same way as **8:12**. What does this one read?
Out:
**10:09**
